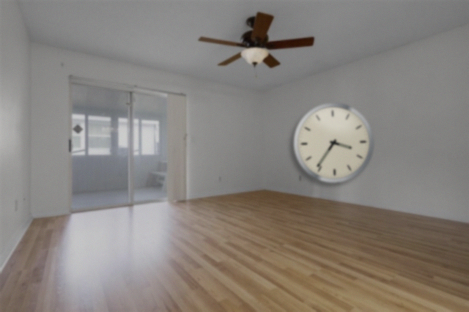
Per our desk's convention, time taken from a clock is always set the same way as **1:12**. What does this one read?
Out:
**3:36**
